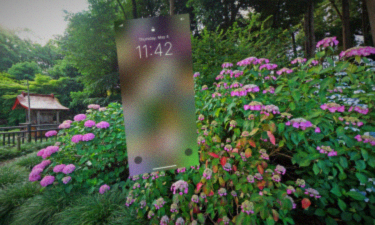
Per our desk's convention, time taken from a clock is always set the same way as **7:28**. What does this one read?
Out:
**11:42**
